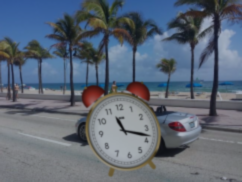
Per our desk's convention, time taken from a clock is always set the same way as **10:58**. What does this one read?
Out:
**11:18**
